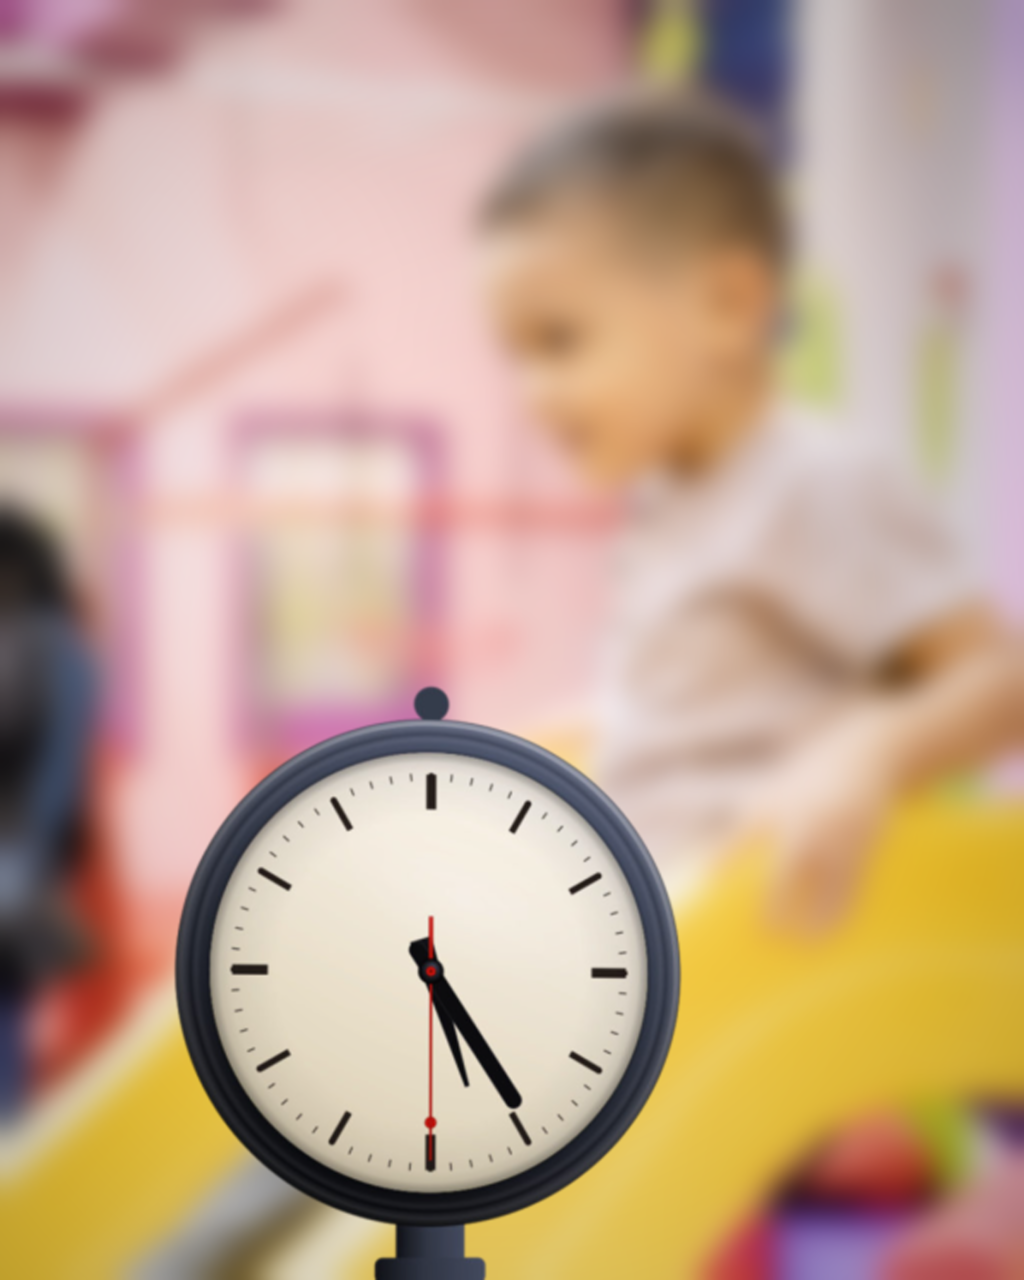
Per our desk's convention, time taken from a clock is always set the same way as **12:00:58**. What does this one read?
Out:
**5:24:30**
